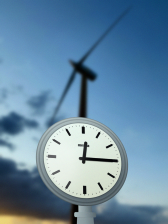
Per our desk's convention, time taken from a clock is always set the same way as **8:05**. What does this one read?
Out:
**12:15**
